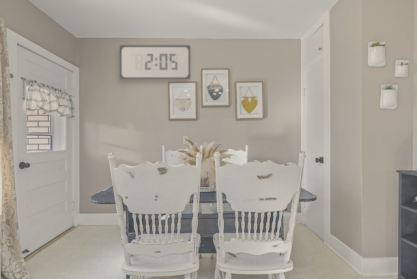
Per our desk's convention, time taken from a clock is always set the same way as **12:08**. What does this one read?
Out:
**2:05**
